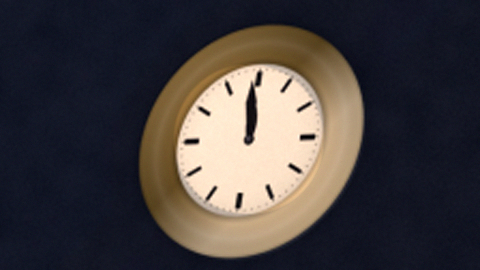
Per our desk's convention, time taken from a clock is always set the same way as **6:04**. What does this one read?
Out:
**11:59**
